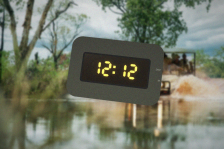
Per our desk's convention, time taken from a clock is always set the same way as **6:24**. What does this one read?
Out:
**12:12**
